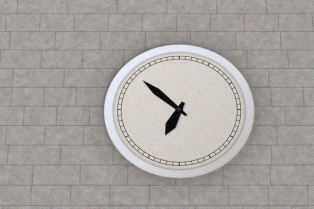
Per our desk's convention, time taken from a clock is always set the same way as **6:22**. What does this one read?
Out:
**6:52**
